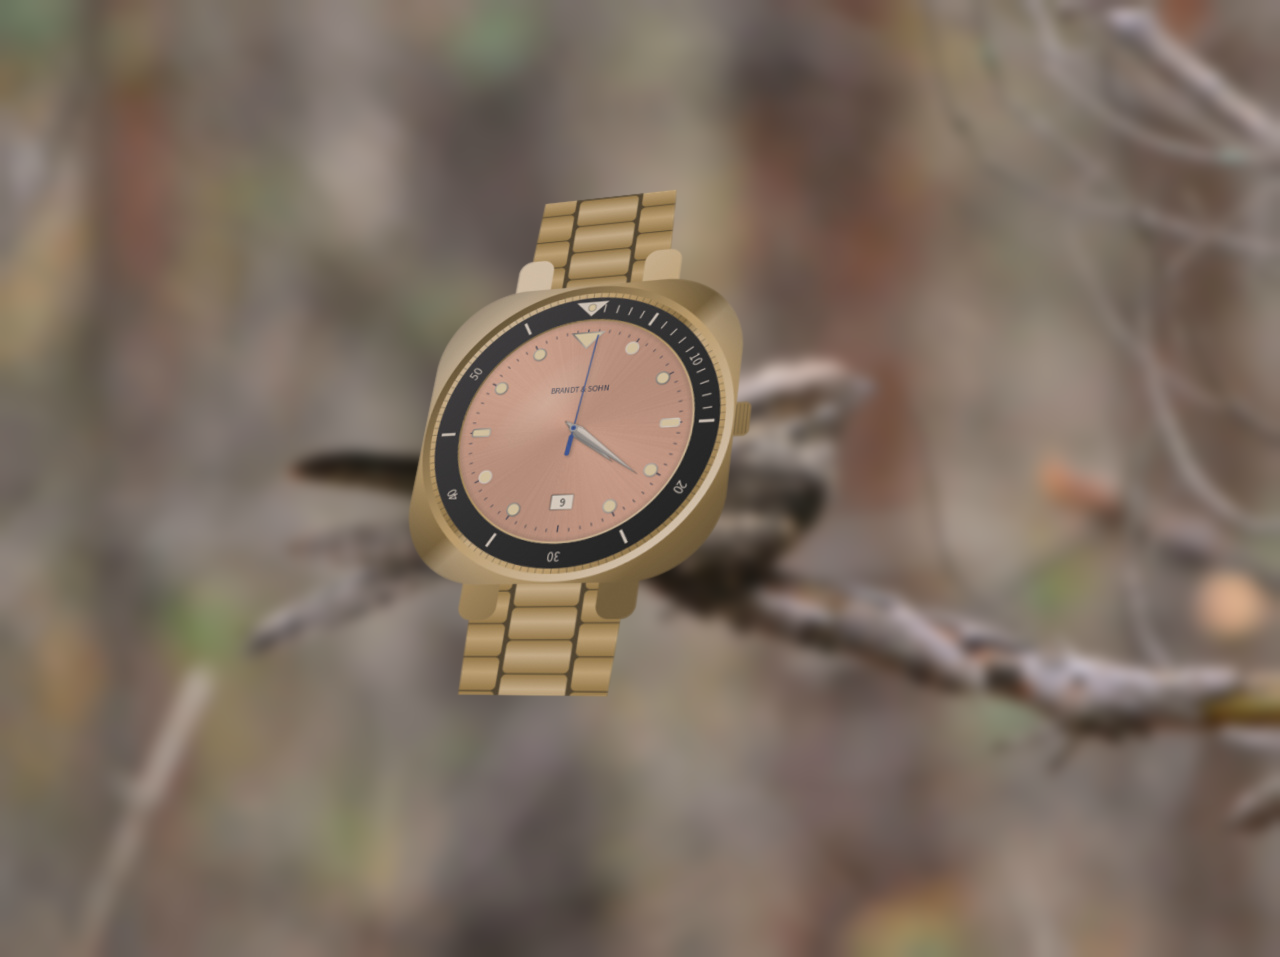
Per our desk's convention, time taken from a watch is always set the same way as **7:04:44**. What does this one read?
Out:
**4:21:01**
